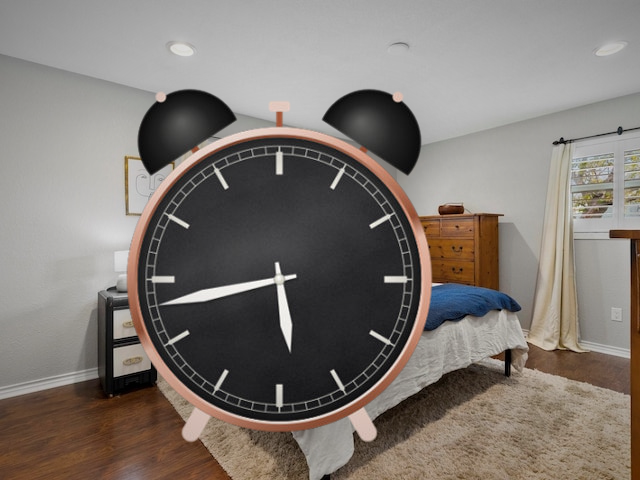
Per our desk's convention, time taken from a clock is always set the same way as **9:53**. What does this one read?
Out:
**5:43**
